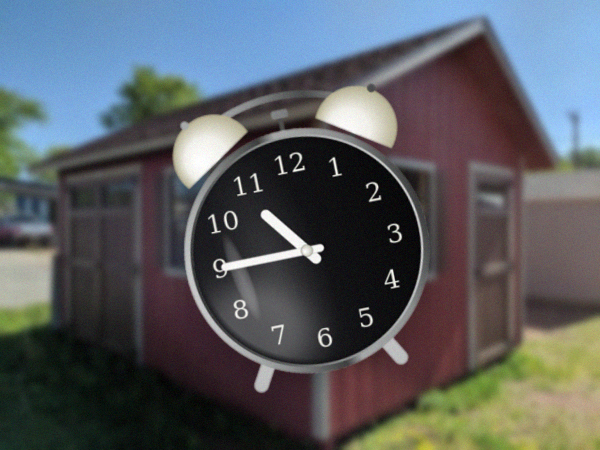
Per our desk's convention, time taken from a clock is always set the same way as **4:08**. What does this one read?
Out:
**10:45**
